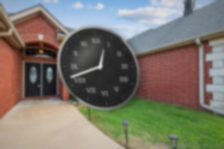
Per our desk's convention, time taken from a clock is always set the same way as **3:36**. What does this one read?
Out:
**12:42**
